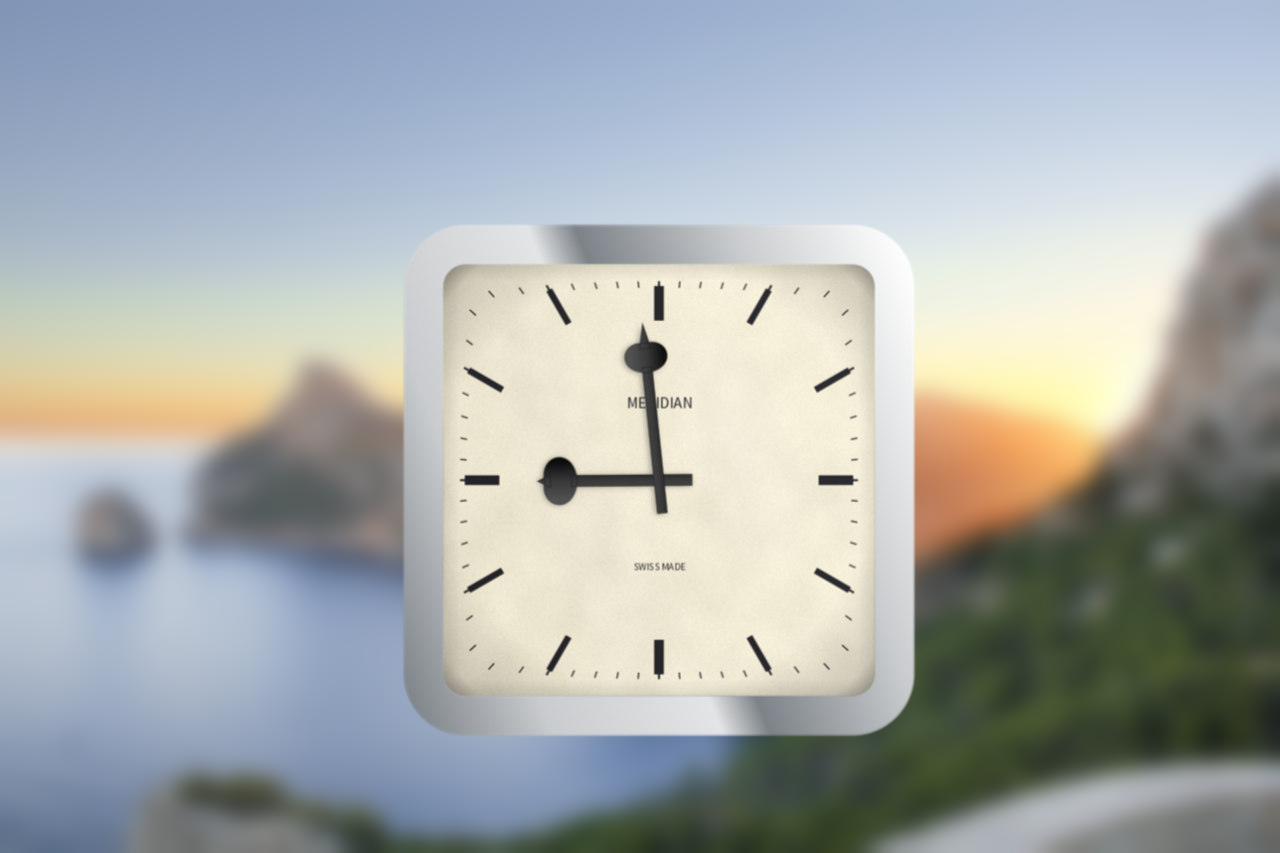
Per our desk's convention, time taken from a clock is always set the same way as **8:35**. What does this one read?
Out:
**8:59**
